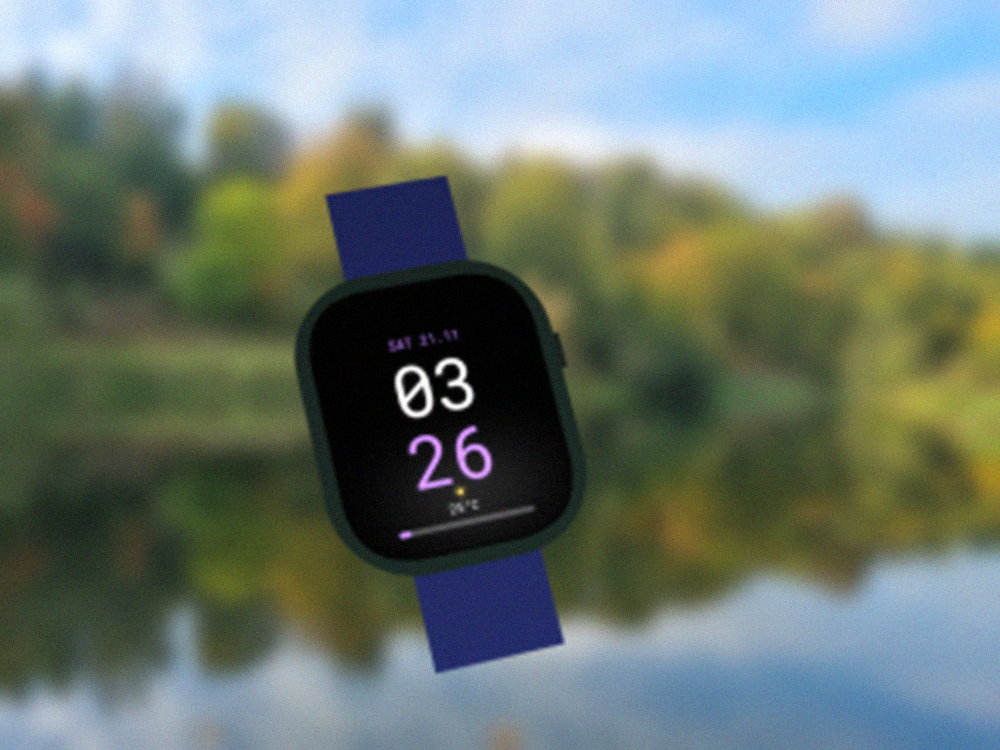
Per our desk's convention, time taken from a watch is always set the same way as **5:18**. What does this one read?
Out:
**3:26**
